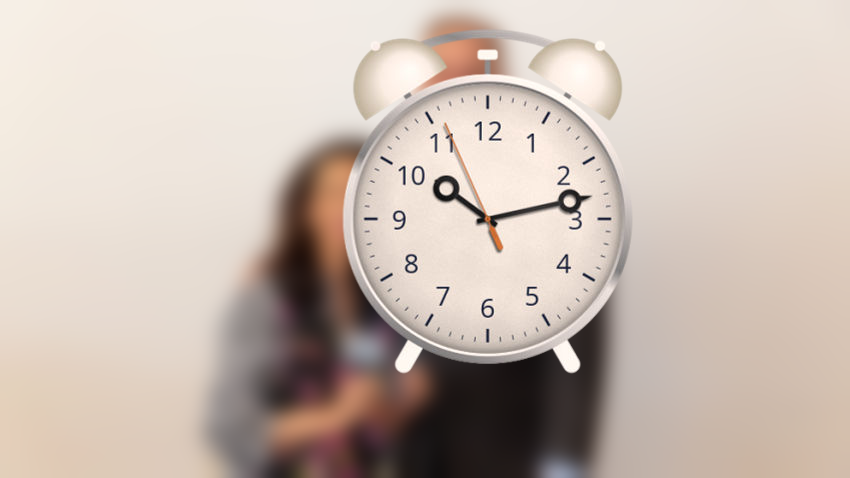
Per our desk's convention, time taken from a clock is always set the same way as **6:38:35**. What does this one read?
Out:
**10:12:56**
